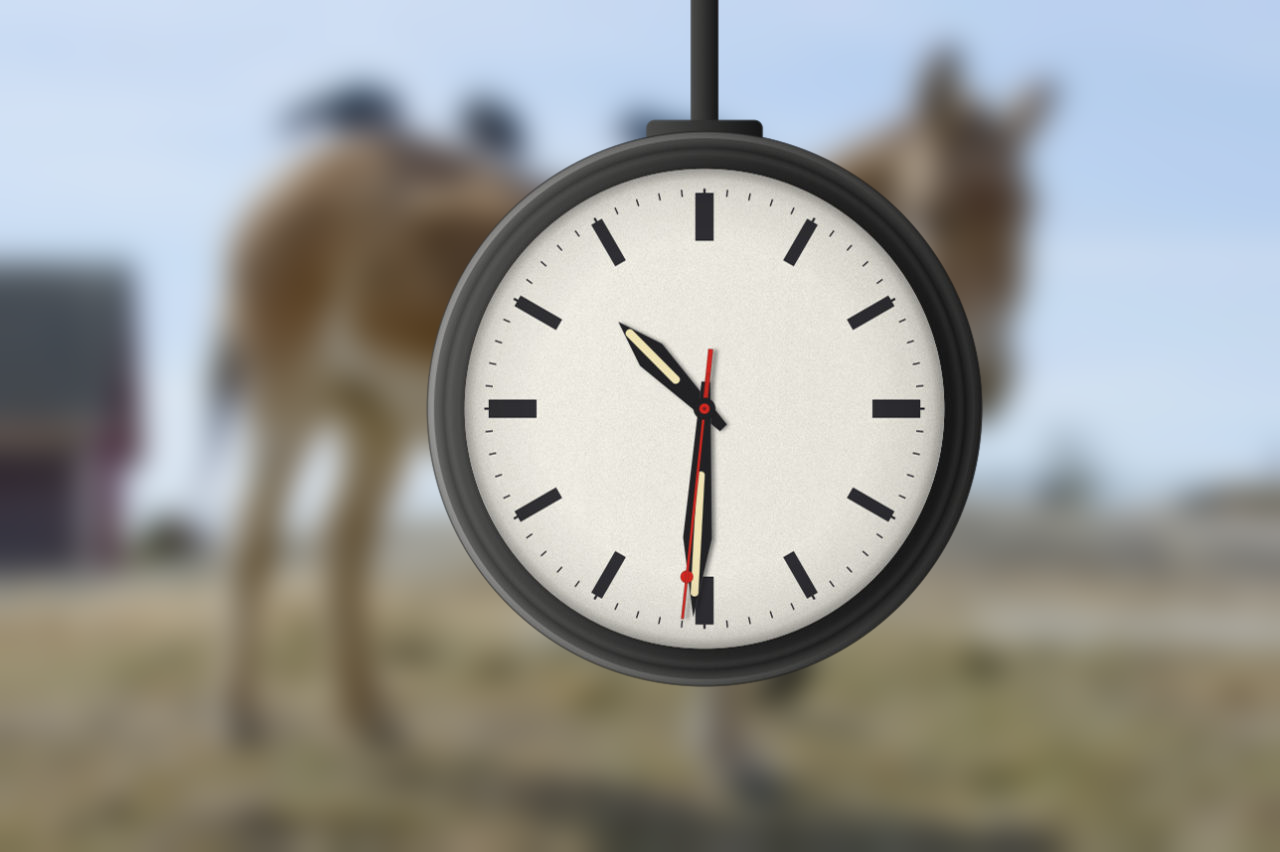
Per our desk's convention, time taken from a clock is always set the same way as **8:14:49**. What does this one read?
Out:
**10:30:31**
